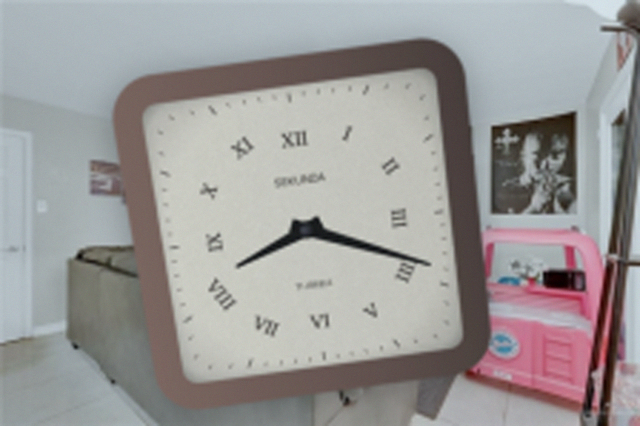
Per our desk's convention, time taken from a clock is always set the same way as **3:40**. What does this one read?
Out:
**8:19**
